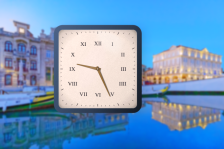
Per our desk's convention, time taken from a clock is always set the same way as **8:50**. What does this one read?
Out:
**9:26**
